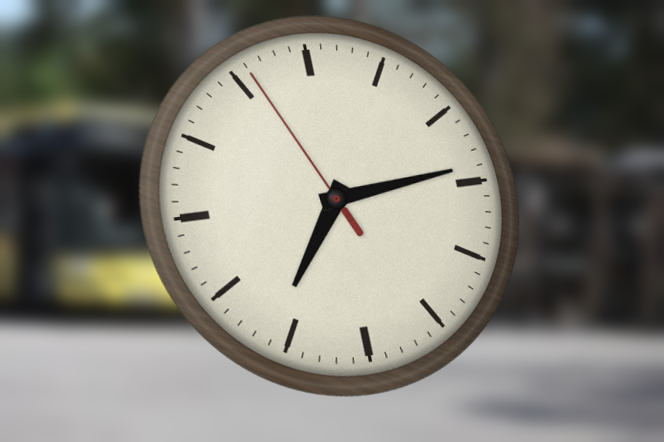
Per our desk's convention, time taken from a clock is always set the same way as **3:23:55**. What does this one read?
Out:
**7:13:56**
